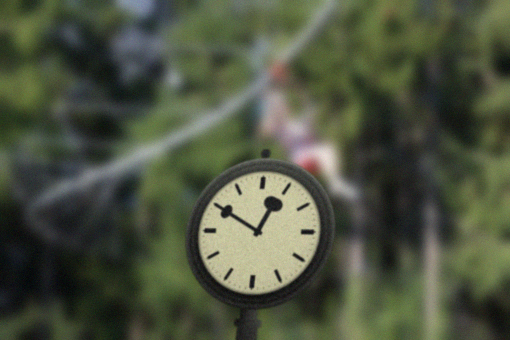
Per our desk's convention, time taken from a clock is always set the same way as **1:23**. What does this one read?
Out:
**12:50**
